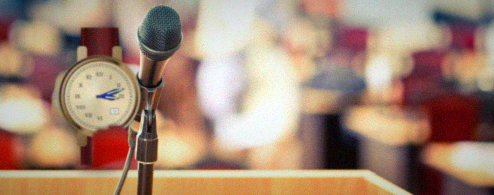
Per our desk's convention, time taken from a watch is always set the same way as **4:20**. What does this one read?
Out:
**3:12**
